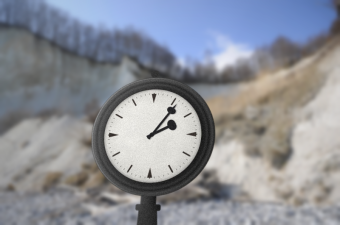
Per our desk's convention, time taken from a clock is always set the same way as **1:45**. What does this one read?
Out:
**2:06**
